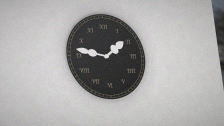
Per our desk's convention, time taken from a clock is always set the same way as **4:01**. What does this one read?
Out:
**1:47**
